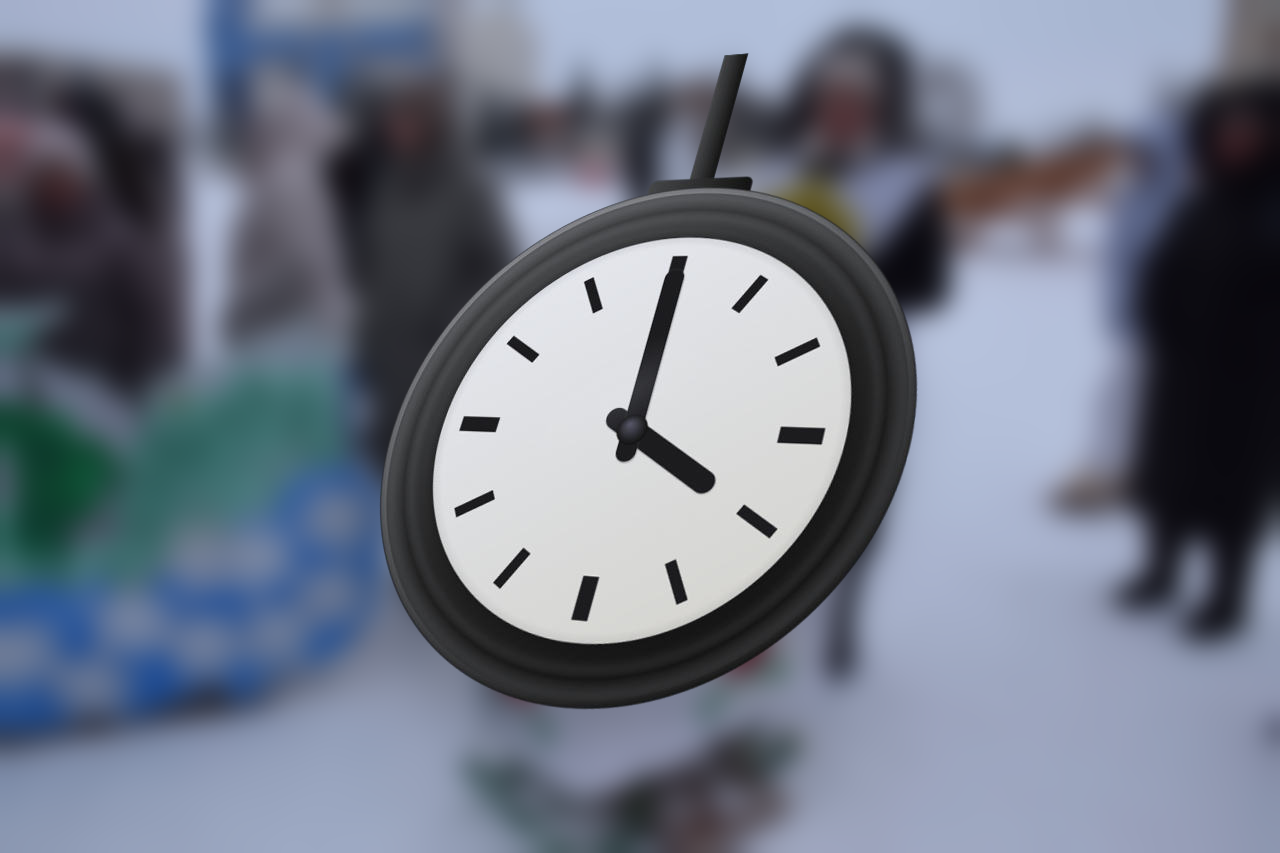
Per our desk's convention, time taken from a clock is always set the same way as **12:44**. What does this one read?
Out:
**4:00**
